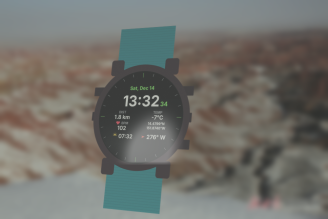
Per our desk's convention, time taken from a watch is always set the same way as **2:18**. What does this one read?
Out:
**13:32**
